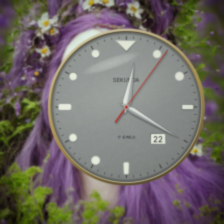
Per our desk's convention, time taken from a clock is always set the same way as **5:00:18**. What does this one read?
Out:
**12:20:06**
